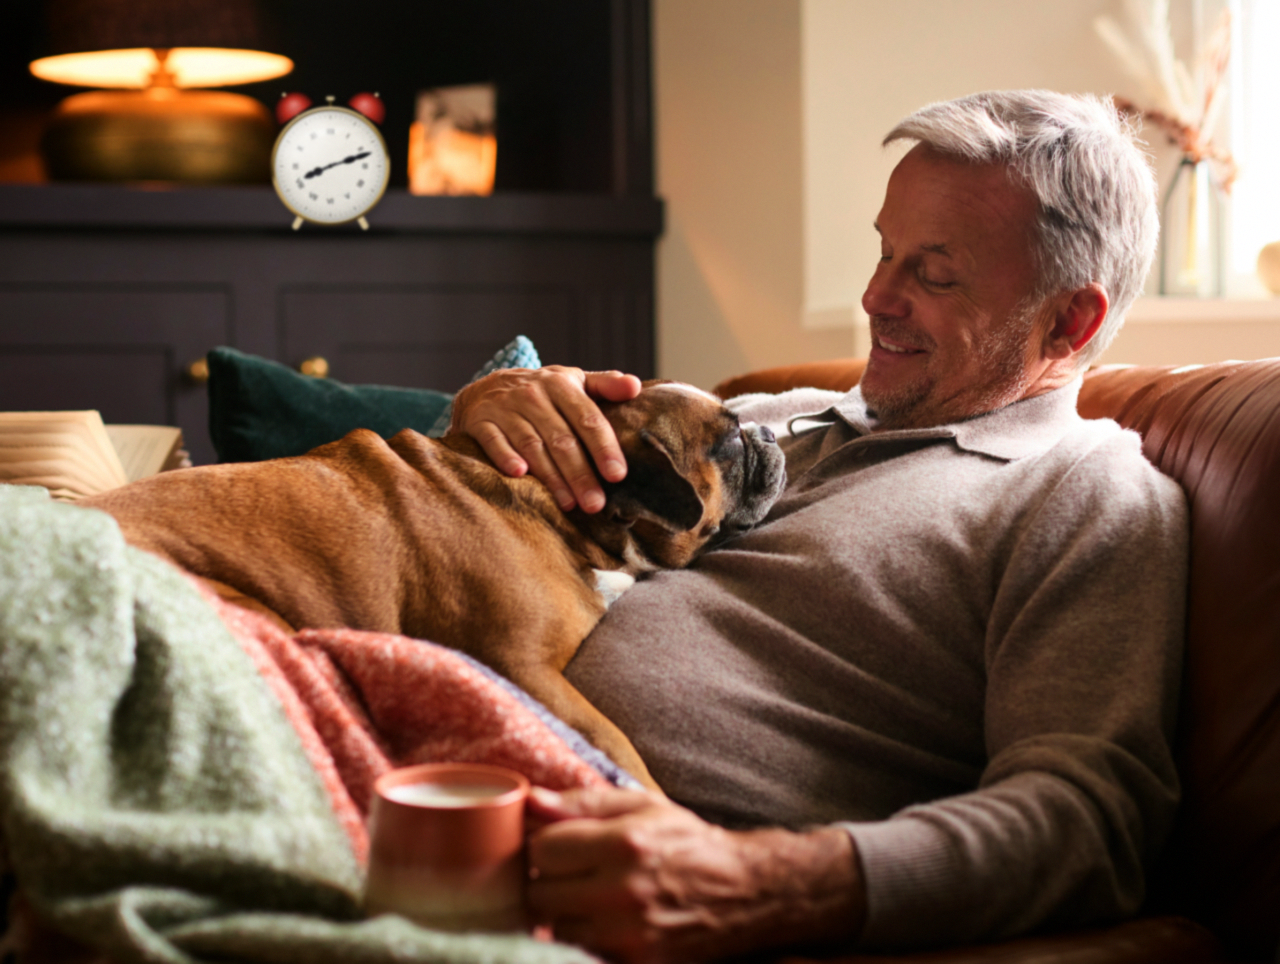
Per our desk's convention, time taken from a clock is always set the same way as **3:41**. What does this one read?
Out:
**8:12**
